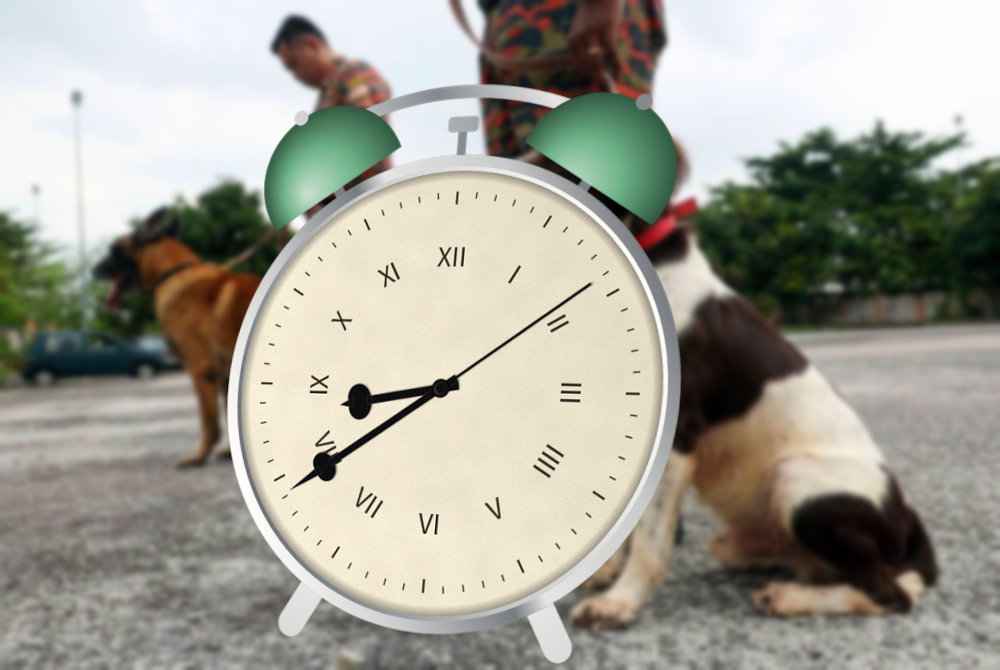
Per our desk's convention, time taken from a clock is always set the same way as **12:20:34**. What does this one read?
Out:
**8:39:09**
